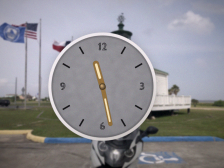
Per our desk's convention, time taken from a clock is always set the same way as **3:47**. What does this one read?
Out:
**11:28**
